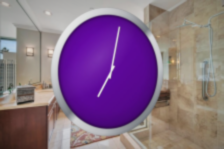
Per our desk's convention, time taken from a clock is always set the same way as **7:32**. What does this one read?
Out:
**7:02**
